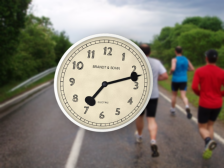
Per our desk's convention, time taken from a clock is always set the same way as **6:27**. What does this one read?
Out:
**7:12**
